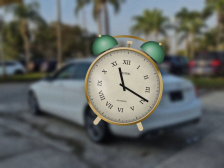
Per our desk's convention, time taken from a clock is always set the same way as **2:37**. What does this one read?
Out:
**11:19**
